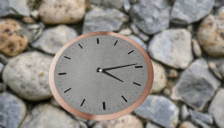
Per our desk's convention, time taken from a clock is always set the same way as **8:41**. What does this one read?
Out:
**4:14**
